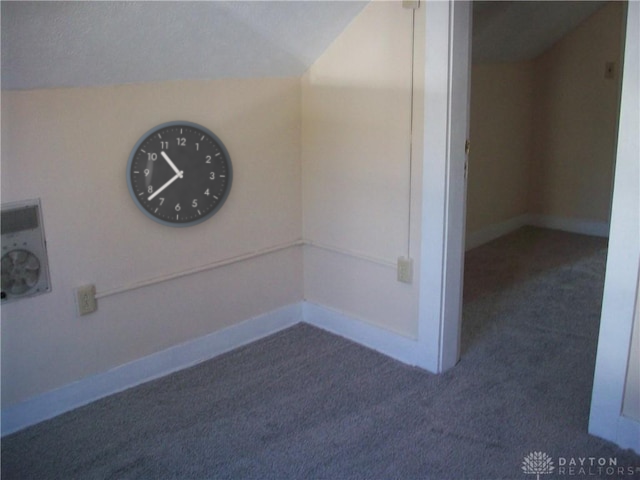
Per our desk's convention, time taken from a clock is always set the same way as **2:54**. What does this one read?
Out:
**10:38**
